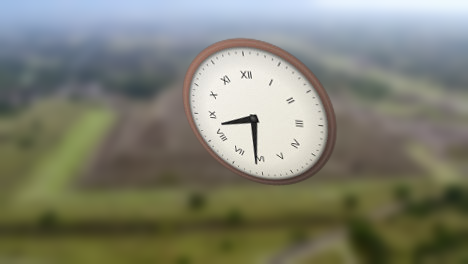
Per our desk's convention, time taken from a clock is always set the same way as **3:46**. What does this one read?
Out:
**8:31**
